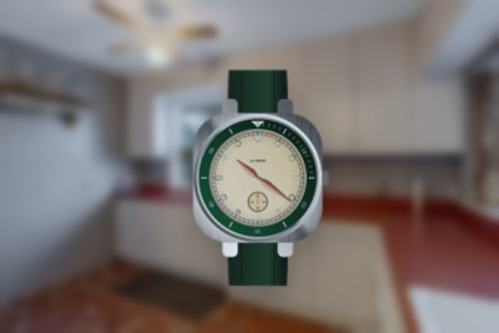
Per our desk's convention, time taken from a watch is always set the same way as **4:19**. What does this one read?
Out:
**10:21**
